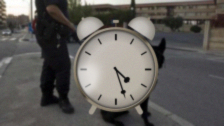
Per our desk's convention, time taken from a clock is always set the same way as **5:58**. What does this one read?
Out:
**4:27**
